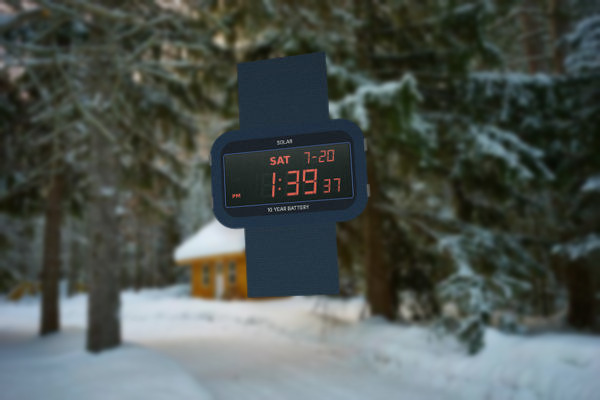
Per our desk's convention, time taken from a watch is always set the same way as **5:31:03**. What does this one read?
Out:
**1:39:37**
